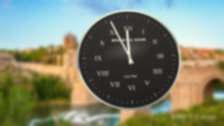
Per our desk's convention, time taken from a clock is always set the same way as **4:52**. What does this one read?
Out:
**11:56**
